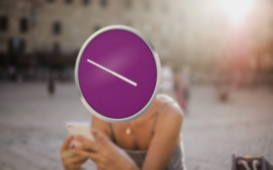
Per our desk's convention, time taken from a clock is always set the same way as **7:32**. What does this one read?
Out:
**3:49**
